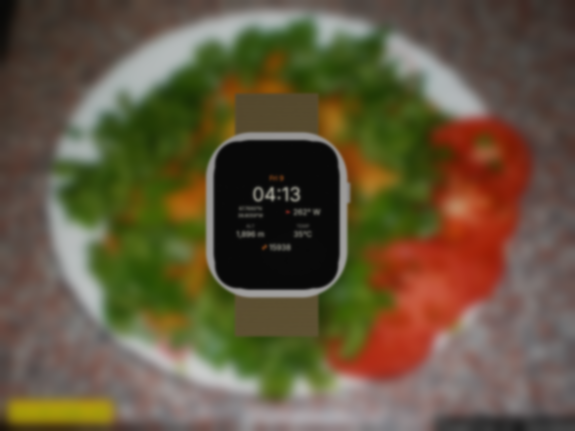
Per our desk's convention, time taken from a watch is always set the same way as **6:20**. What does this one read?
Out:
**4:13**
